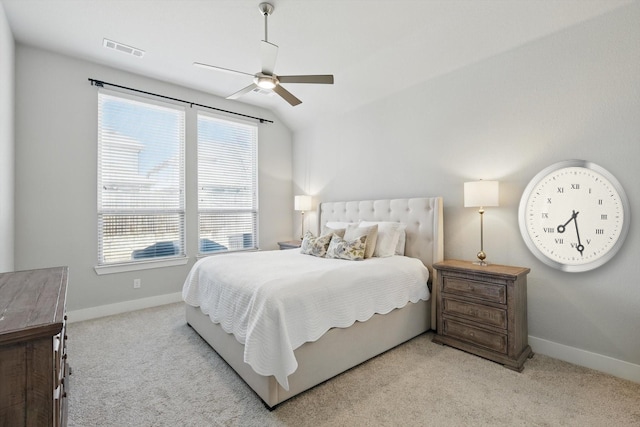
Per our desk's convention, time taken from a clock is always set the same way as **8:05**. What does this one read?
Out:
**7:28**
